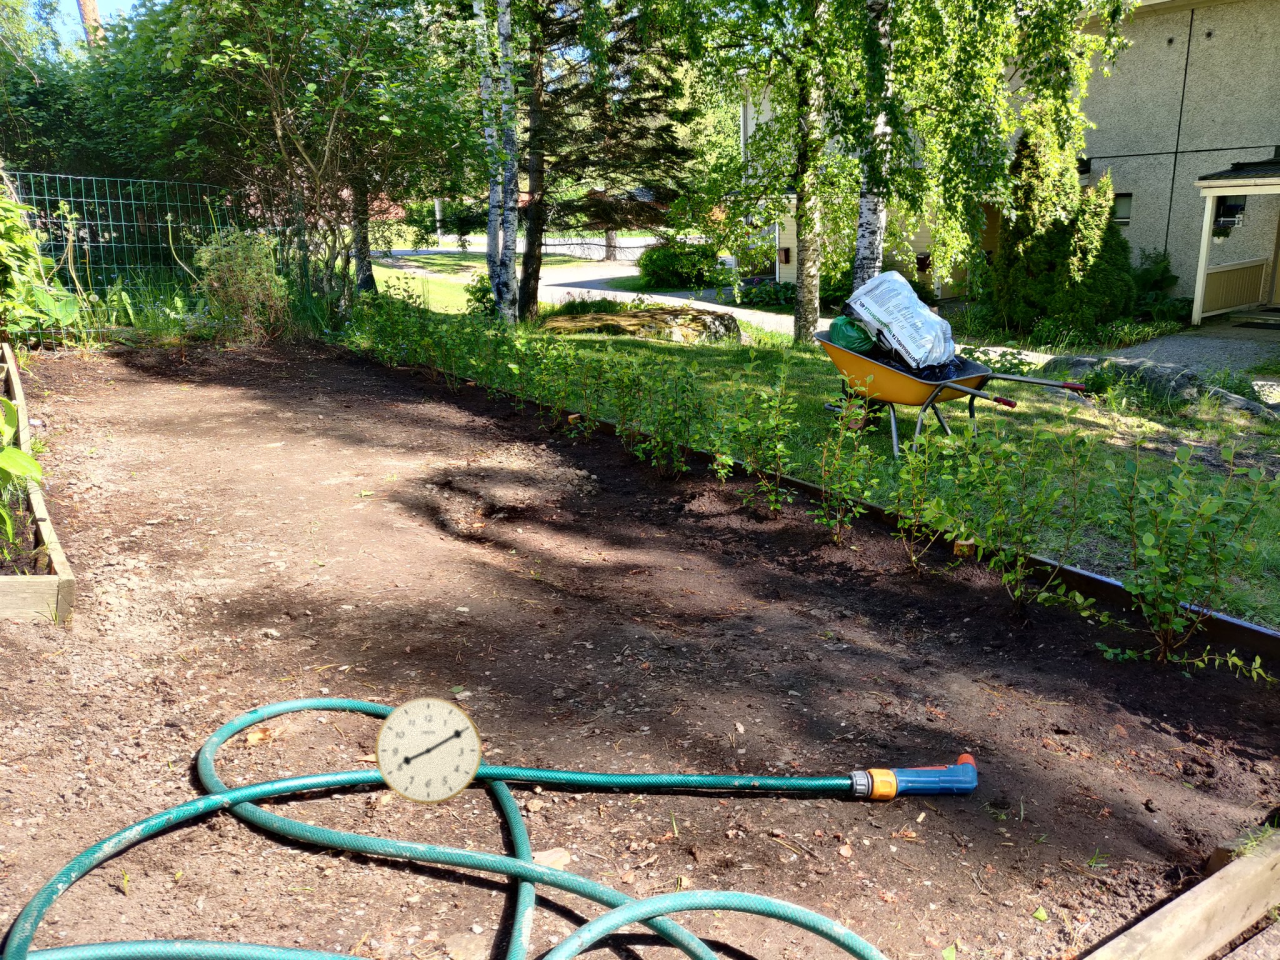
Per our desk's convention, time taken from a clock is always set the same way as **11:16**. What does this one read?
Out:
**8:10**
